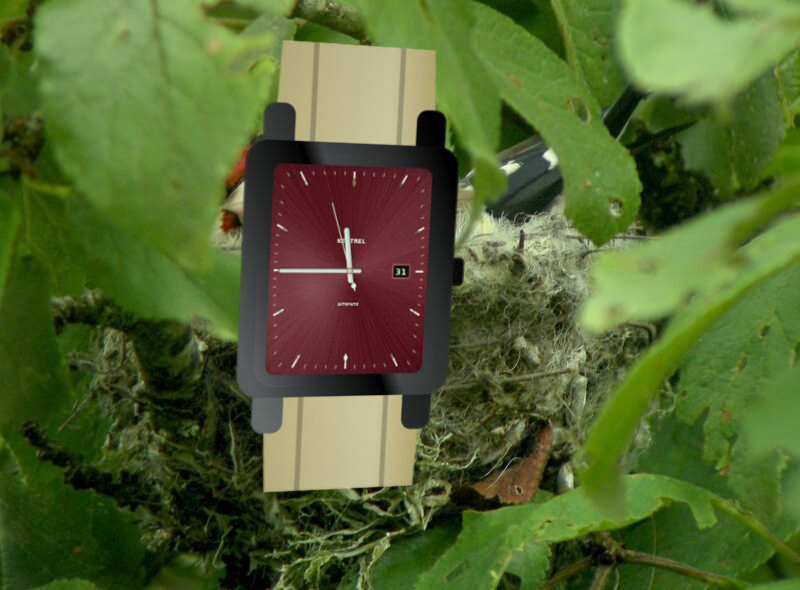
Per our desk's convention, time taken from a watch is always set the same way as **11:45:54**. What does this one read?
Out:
**11:44:57**
